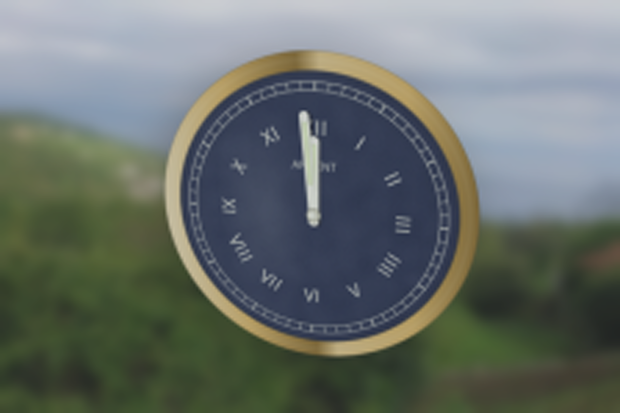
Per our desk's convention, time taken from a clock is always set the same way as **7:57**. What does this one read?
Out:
**11:59**
